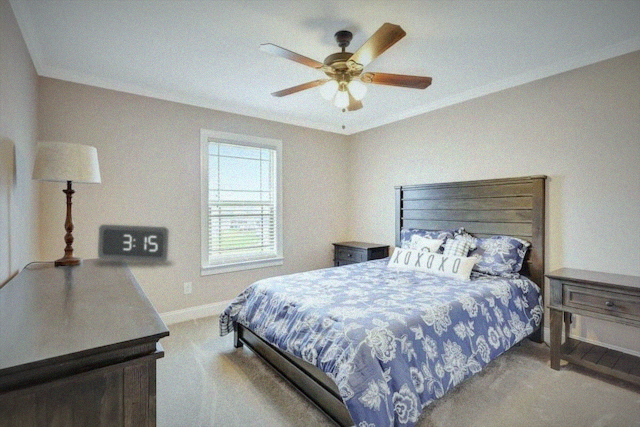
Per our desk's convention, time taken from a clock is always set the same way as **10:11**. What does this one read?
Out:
**3:15**
